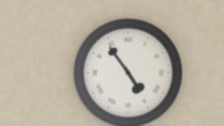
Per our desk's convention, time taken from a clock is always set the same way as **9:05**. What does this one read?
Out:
**4:54**
